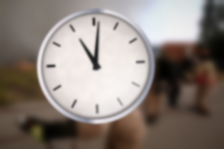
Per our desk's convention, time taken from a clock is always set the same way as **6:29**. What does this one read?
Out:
**11:01**
